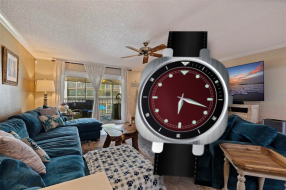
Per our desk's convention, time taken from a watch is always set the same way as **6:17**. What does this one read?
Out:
**6:18**
